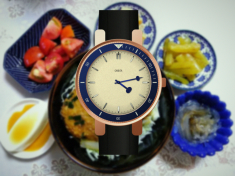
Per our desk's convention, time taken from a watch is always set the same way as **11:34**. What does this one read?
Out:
**4:13**
